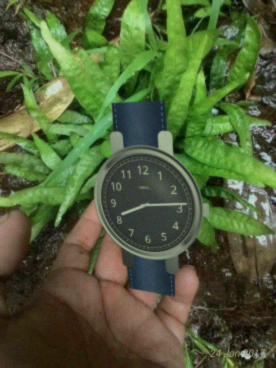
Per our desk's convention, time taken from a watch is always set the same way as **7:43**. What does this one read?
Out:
**8:14**
